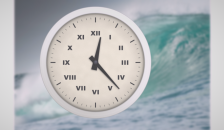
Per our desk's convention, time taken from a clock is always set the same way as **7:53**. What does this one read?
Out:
**12:23**
